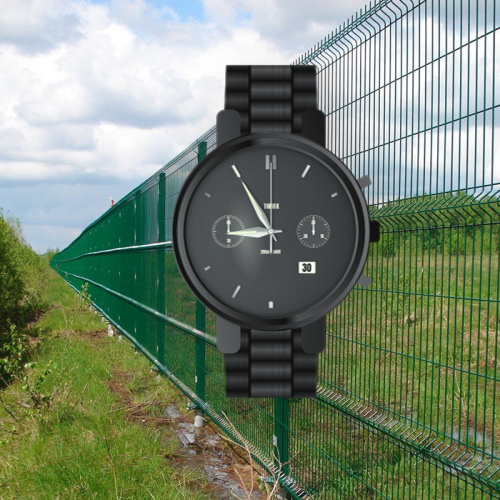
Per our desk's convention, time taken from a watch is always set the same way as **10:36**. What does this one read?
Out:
**8:55**
